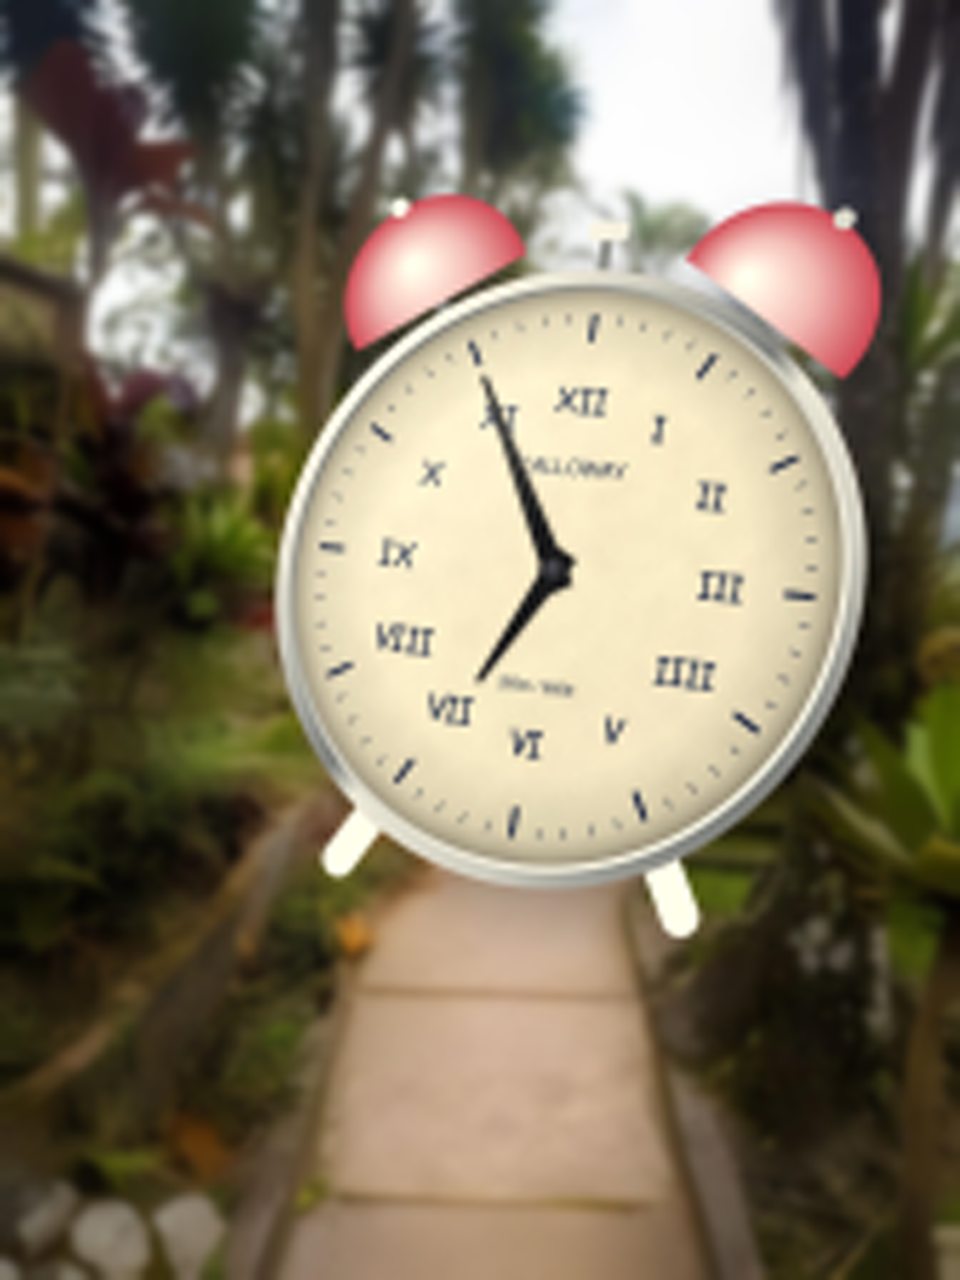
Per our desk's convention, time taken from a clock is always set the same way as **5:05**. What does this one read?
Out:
**6:55**
